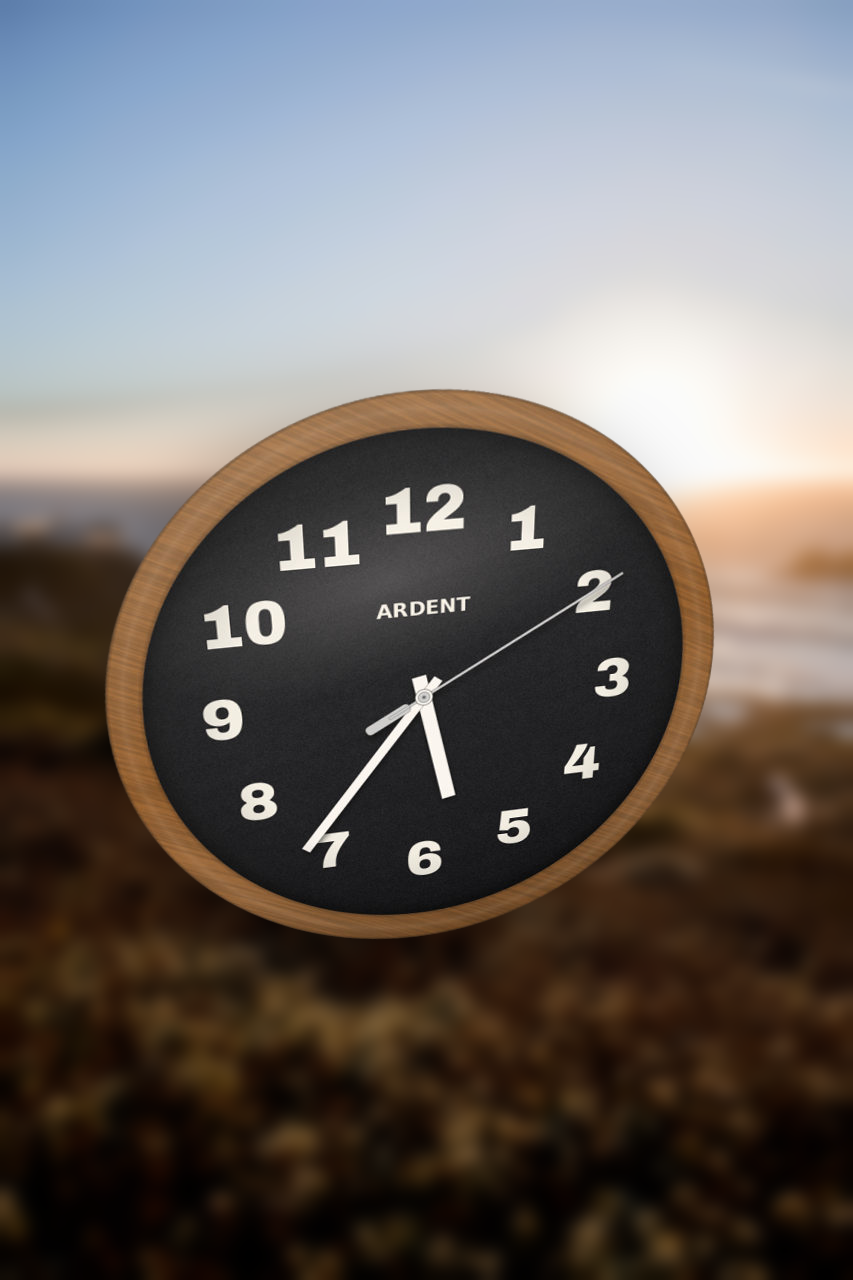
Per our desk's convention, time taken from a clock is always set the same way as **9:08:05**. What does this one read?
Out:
**5:36:10**
